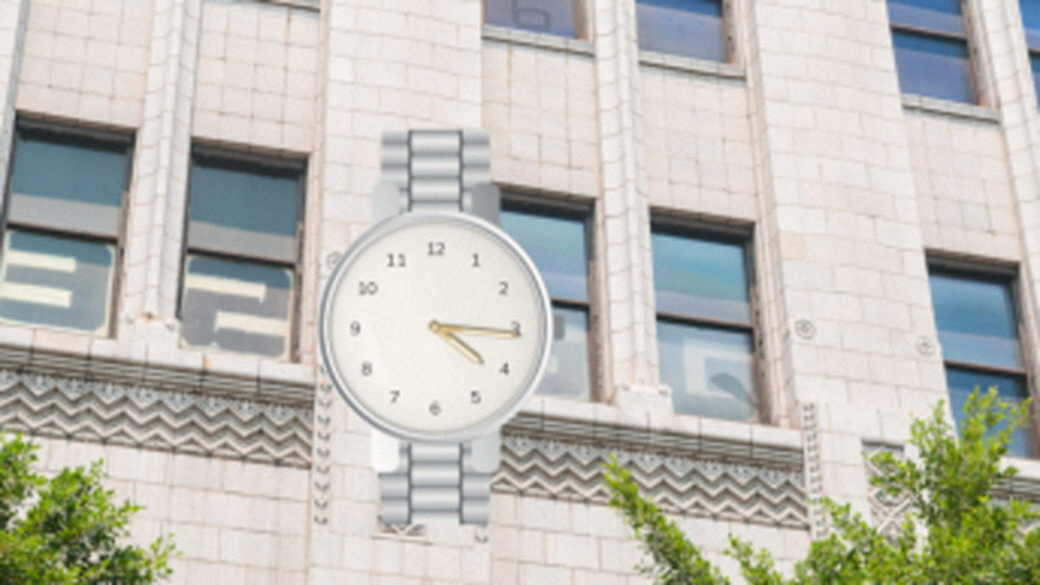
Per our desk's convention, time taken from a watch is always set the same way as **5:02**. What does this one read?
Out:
**4:16**
